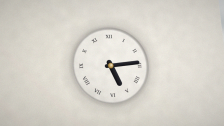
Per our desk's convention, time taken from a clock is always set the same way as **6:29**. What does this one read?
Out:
**5:14**
